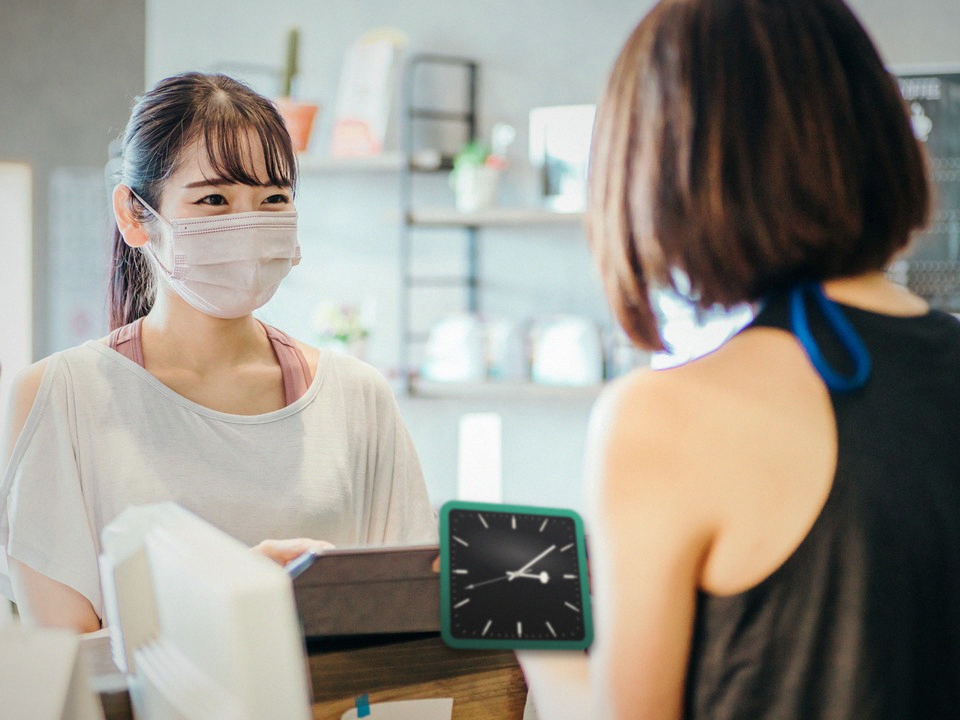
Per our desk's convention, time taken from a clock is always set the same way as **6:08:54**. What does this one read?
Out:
**3:08:42**
